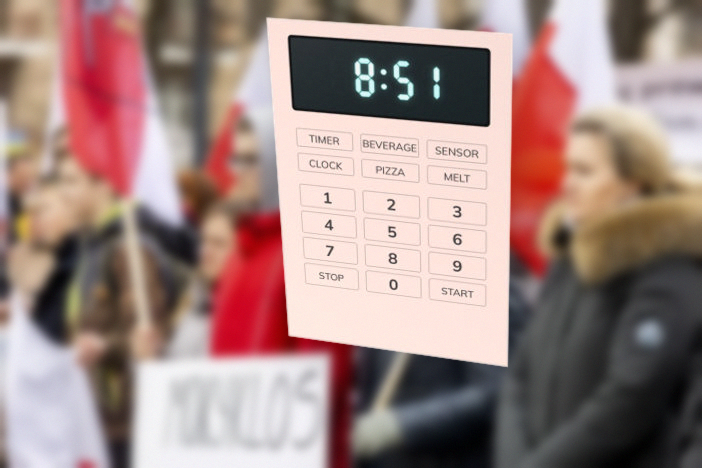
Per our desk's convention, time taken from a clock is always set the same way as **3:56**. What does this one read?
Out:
**8:51**
